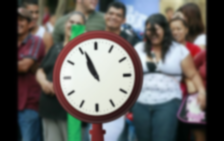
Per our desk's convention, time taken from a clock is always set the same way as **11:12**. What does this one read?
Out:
**10:56**
